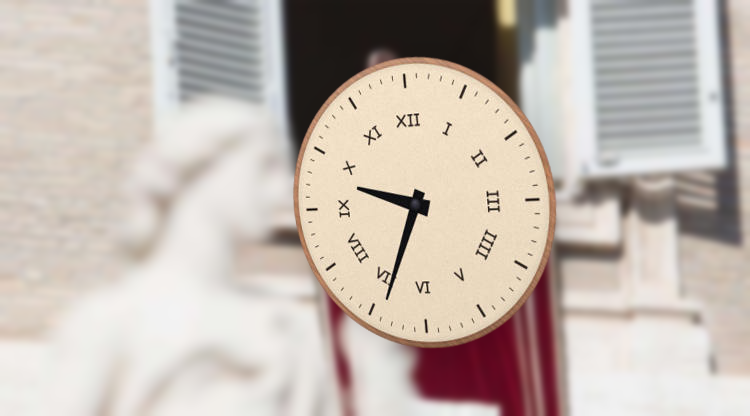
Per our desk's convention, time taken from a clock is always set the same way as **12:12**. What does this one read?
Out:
**9:34**
